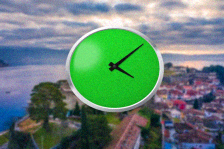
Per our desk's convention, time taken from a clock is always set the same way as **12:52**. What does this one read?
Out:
**4:08**
